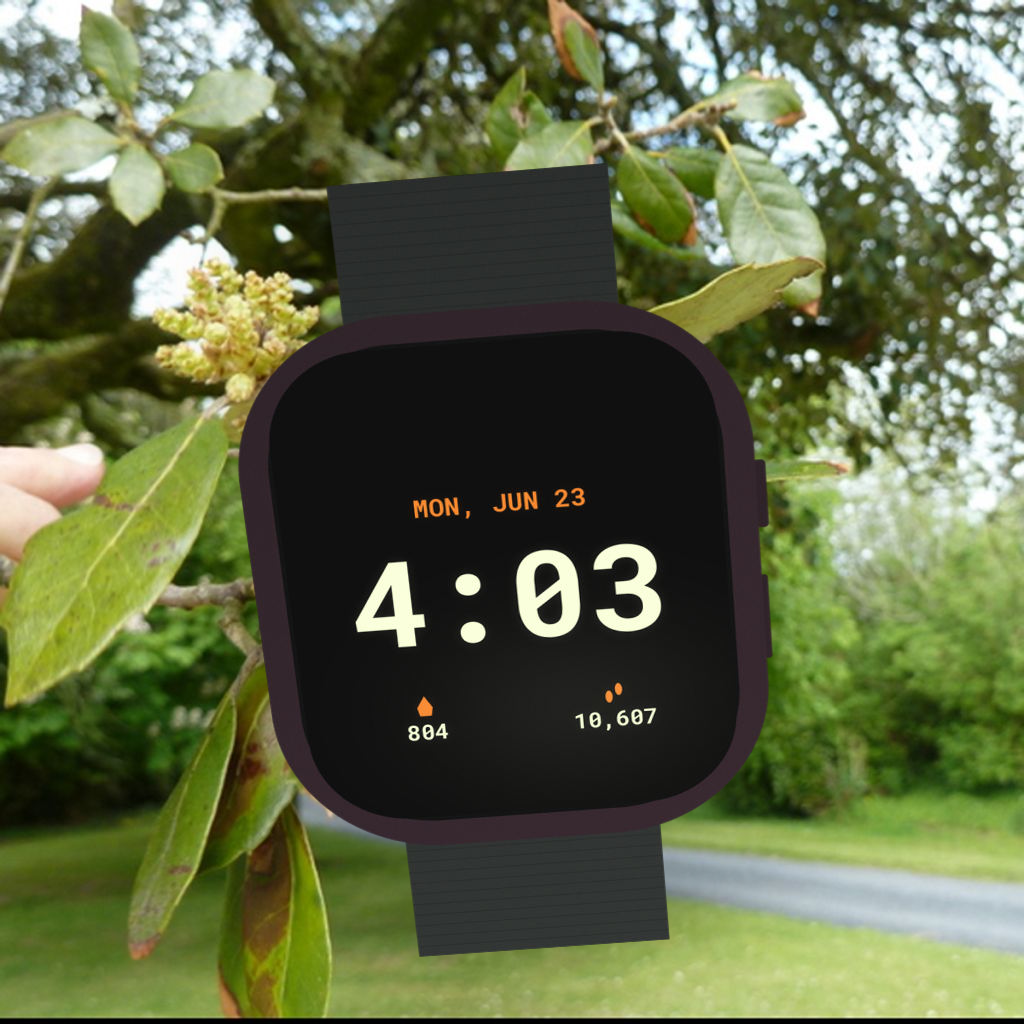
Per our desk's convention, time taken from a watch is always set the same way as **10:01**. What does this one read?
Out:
**4:03**
